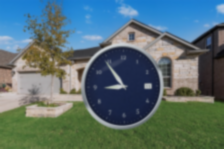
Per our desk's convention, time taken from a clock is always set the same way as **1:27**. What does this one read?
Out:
**8:54**
